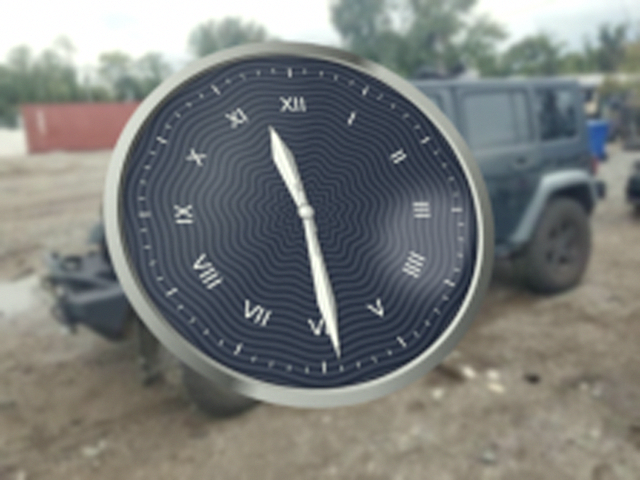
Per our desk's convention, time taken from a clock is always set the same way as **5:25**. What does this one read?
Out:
**11:29**
